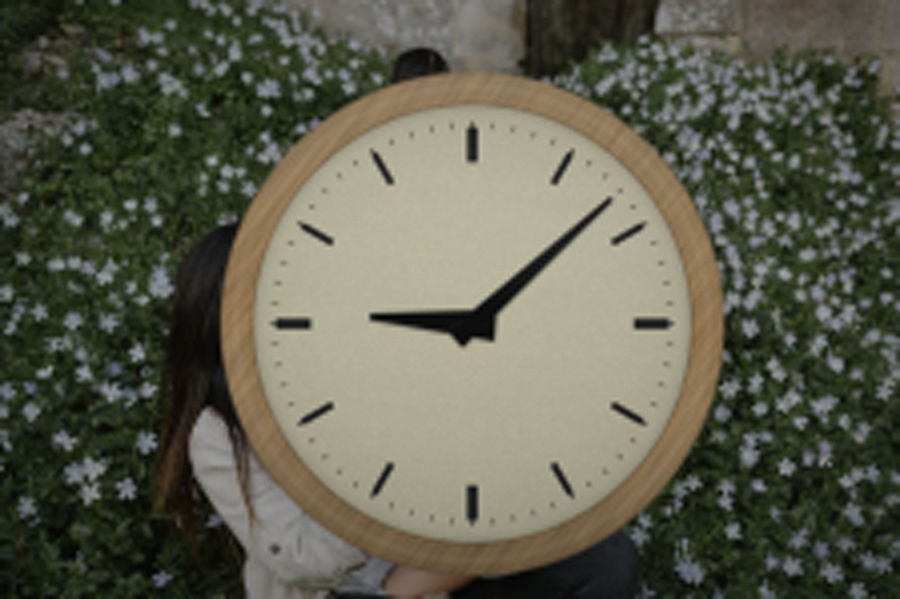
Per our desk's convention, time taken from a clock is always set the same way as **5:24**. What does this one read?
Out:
**9:08**
